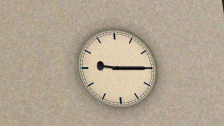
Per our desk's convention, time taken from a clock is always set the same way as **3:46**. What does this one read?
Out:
**9:15**
